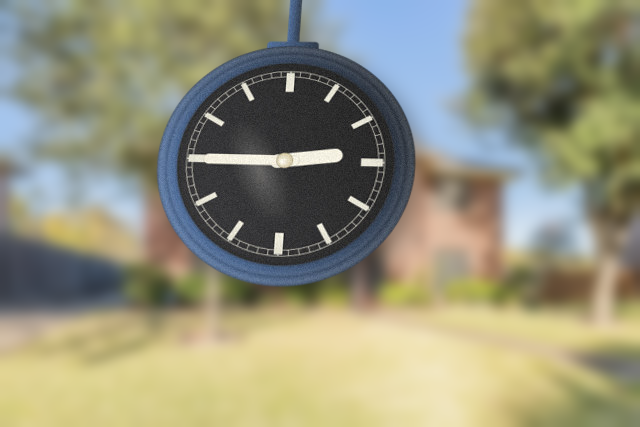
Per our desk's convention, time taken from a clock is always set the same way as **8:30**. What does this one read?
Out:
**2:45**
